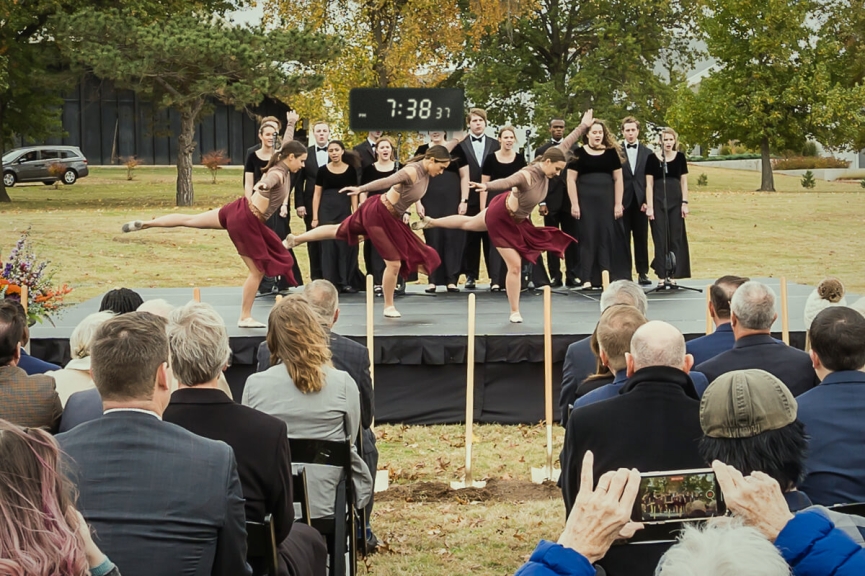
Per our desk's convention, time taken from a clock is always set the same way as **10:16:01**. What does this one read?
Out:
**7:38:37**
